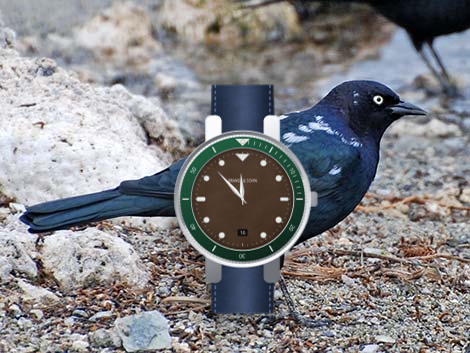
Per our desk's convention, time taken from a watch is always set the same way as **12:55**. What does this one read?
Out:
**11:53**
